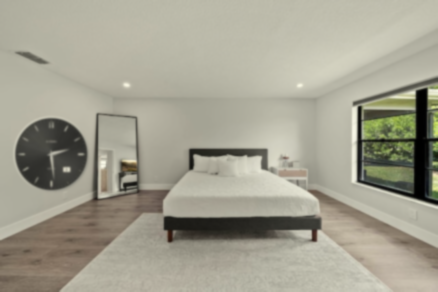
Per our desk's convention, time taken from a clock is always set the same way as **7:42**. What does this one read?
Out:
**2:29**
